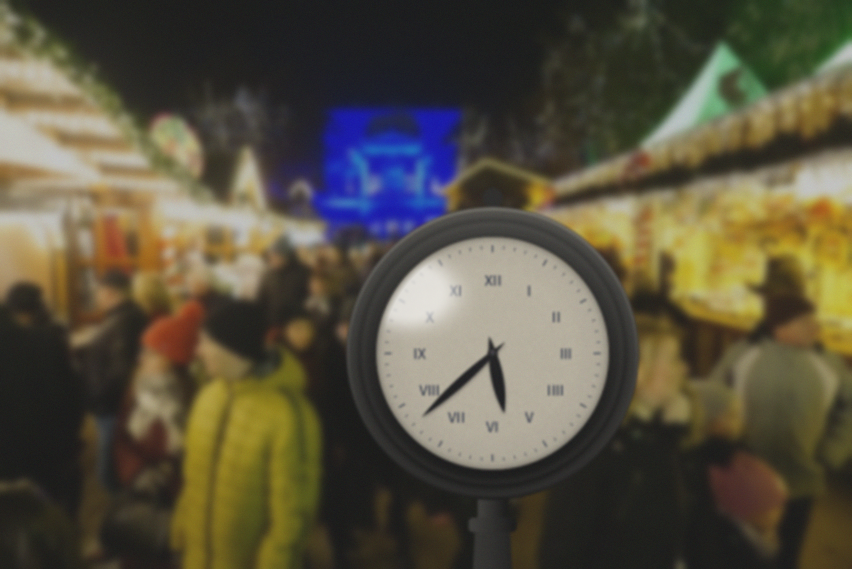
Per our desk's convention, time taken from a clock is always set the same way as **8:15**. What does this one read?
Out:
**5:38**
